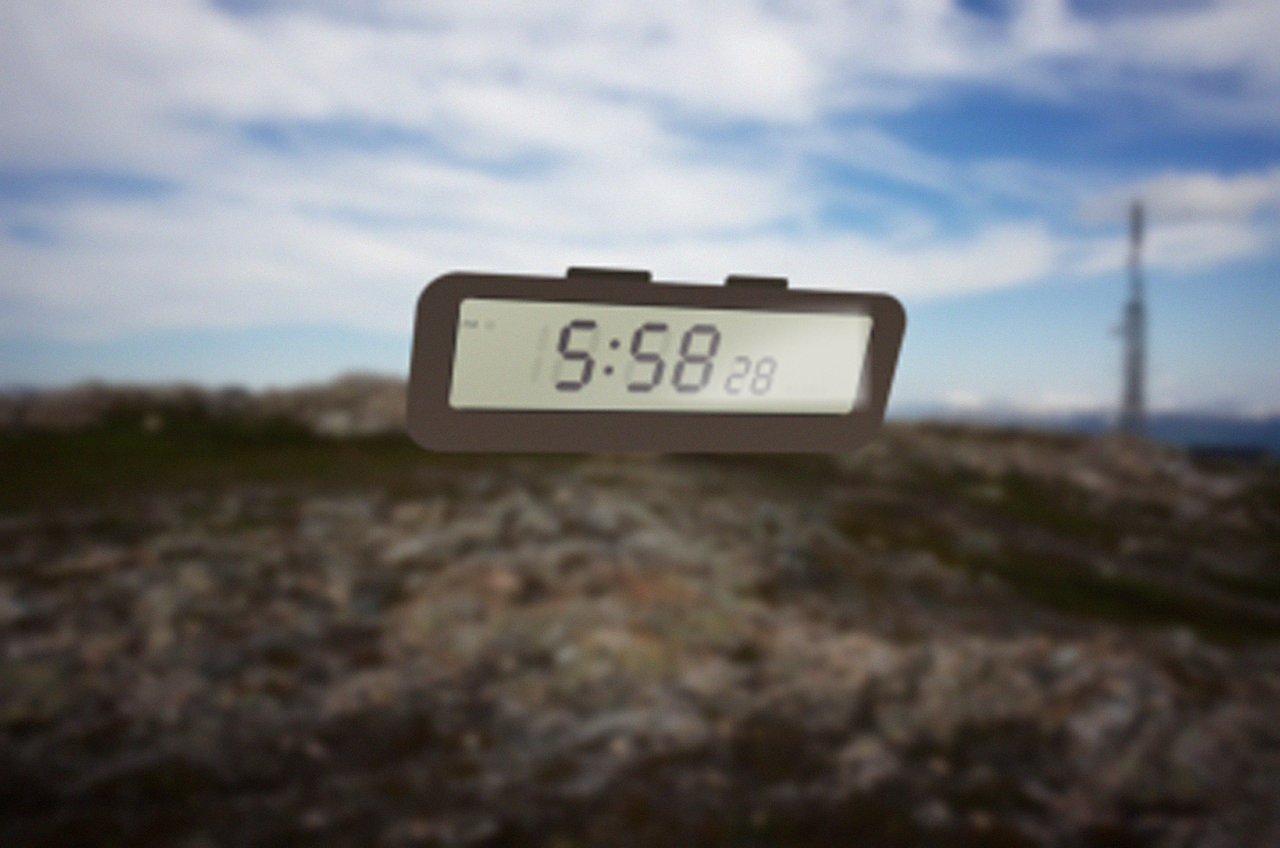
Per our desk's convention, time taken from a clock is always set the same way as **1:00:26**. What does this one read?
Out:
**5:58:28**
